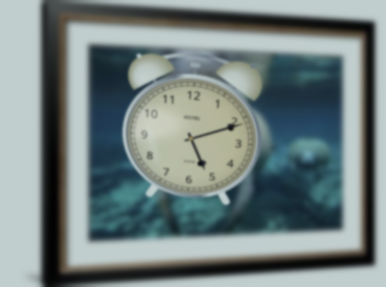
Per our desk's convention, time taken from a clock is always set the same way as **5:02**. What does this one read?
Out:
**5:11**
